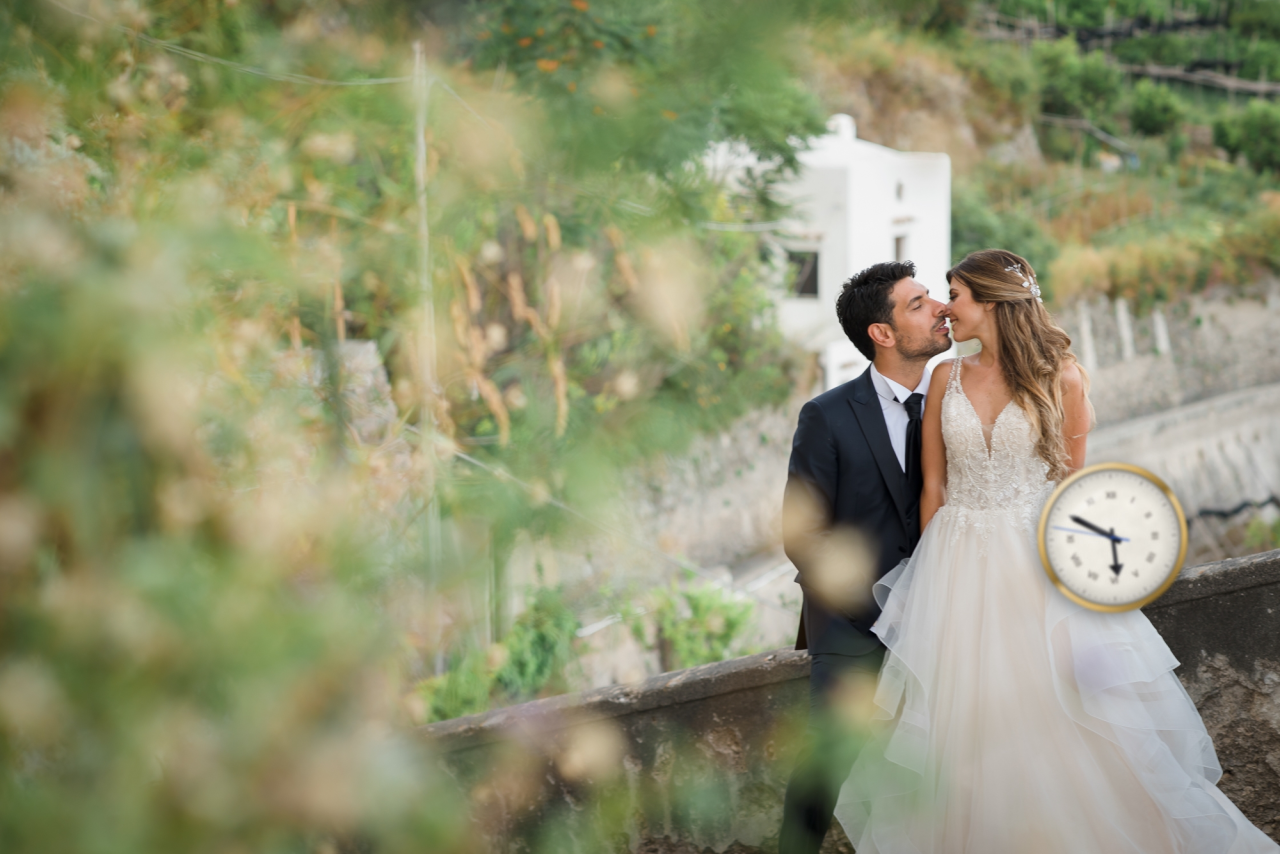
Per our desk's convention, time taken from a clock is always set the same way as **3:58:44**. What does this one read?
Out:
**5:49:47**
